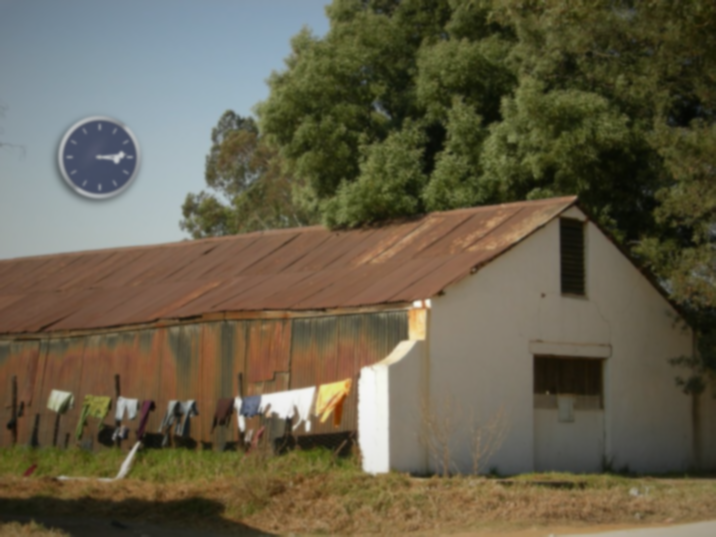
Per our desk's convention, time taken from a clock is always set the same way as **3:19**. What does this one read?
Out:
**3:14**
